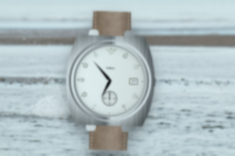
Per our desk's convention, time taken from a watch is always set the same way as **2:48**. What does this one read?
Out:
**6:53**
